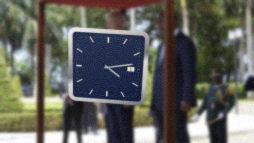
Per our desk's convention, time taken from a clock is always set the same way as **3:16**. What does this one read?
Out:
**4:13**
